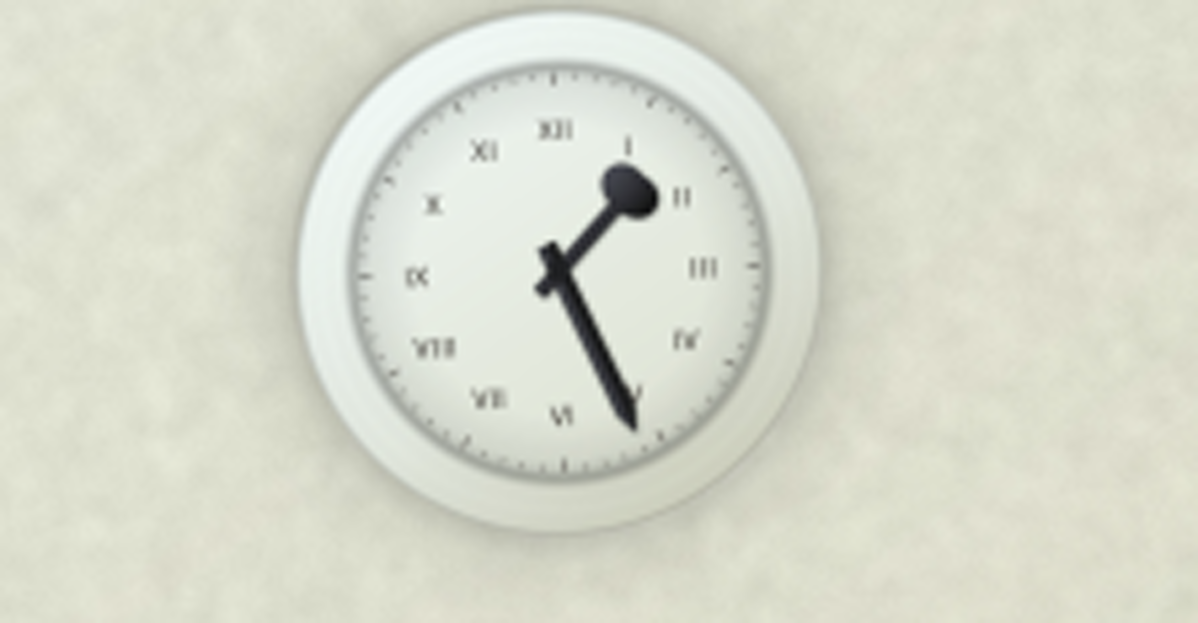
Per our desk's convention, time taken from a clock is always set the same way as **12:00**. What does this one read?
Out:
**1:26**
